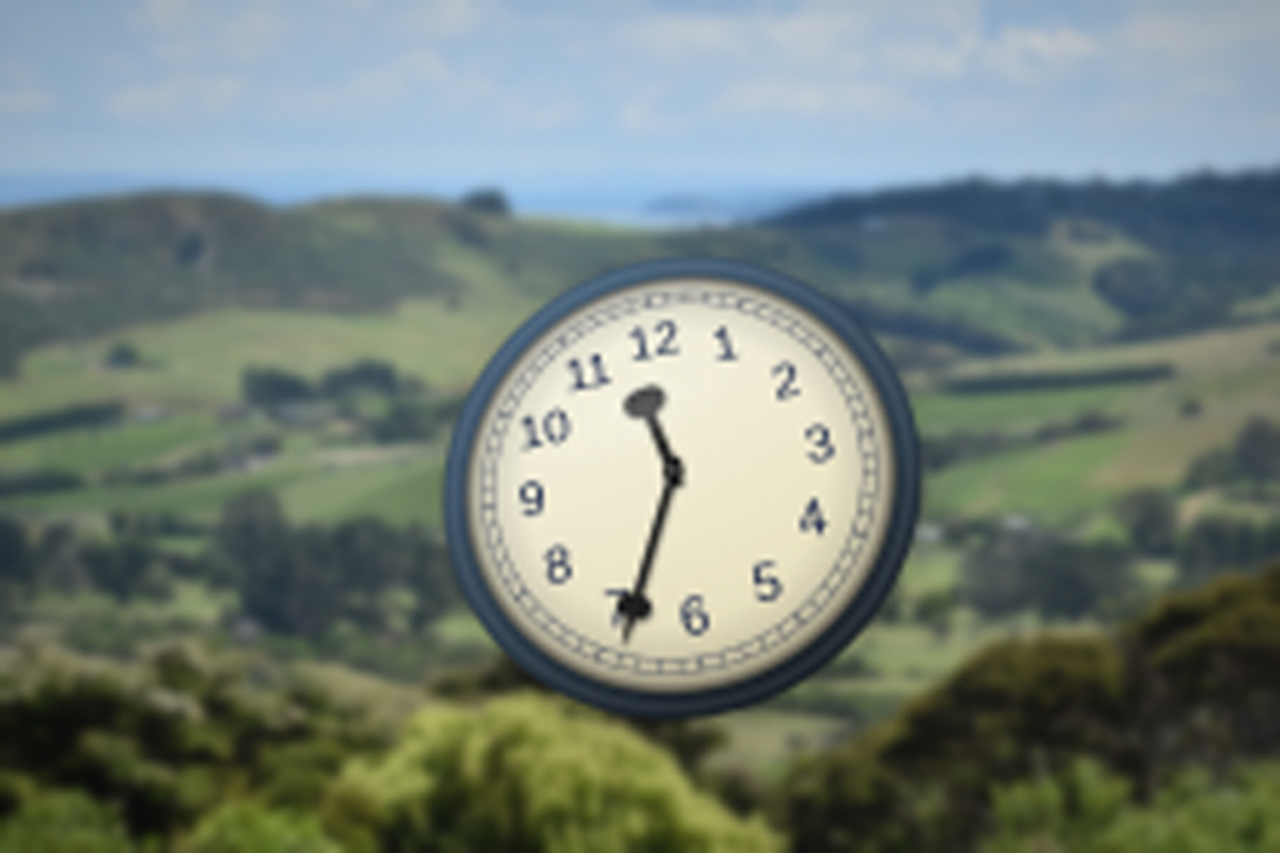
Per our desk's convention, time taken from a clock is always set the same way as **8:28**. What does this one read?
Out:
**11:34**
